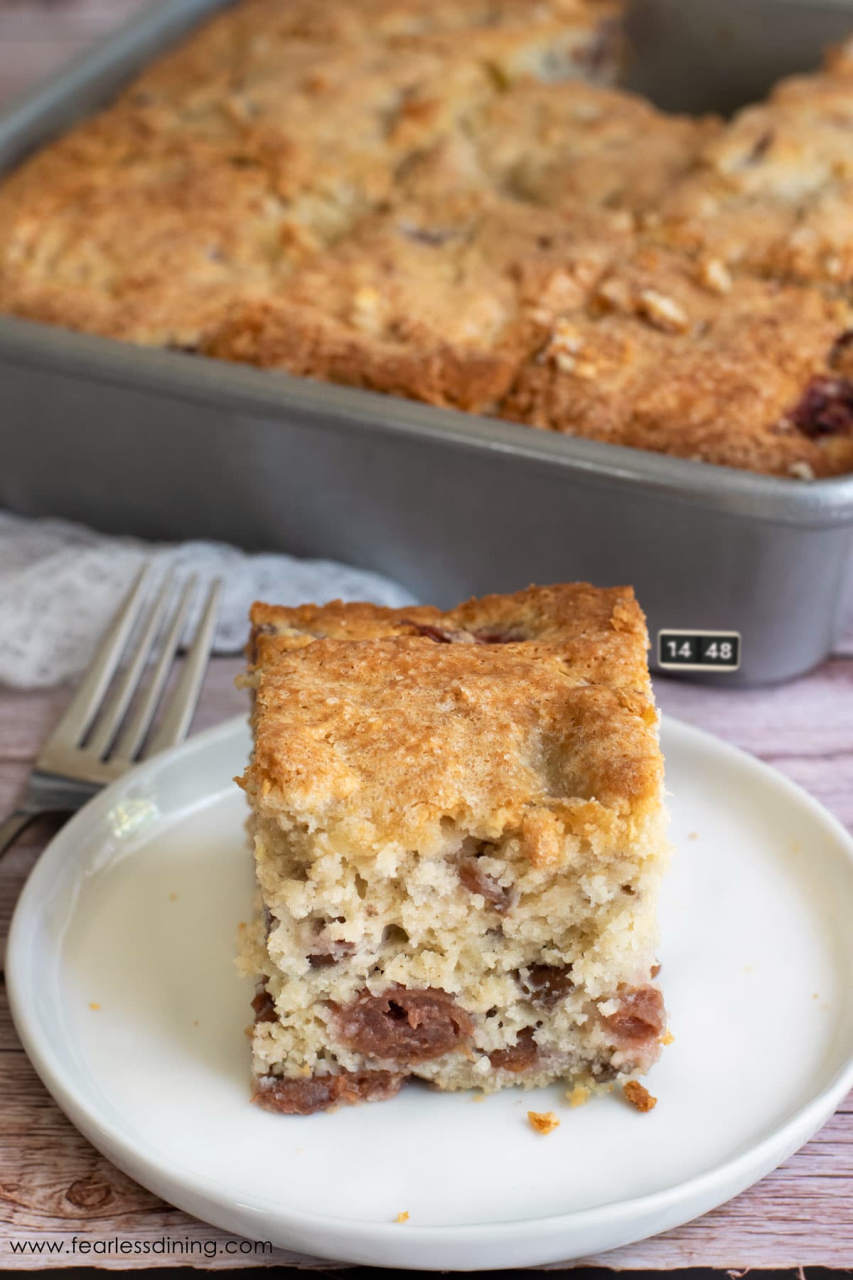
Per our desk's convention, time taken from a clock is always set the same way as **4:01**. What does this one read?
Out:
**14:48**
